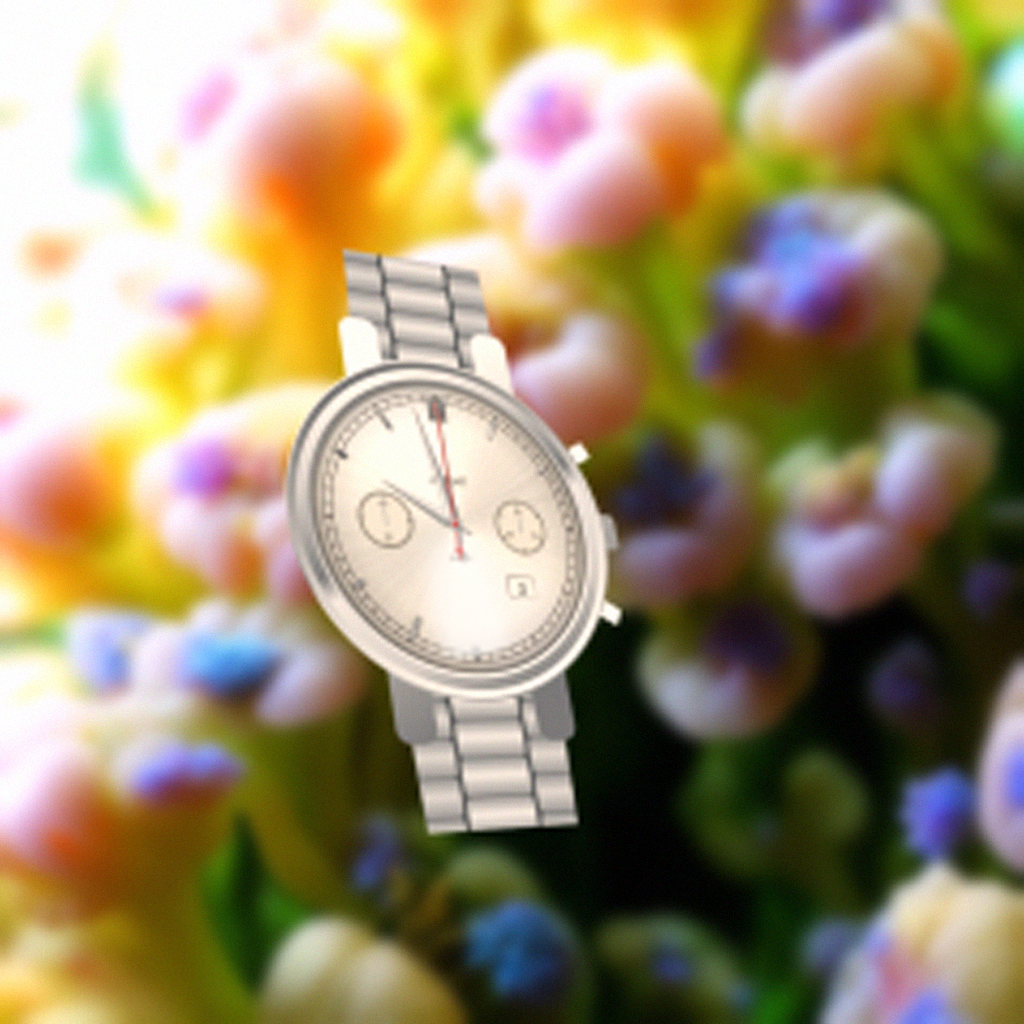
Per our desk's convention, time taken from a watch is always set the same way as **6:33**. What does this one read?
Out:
**9:58**
